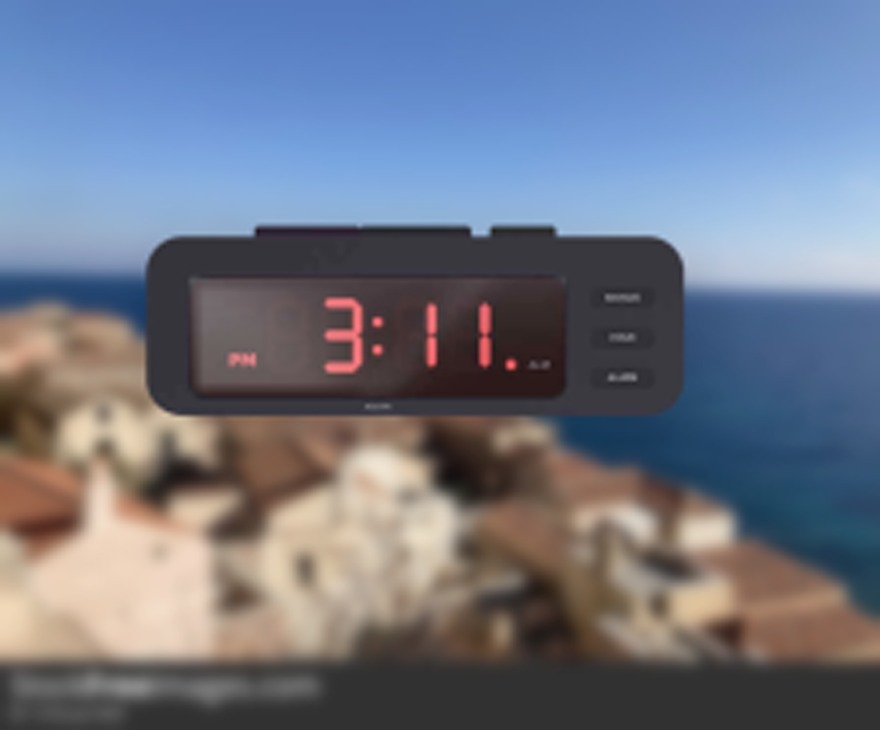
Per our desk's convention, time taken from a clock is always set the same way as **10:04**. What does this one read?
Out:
**3:11**
